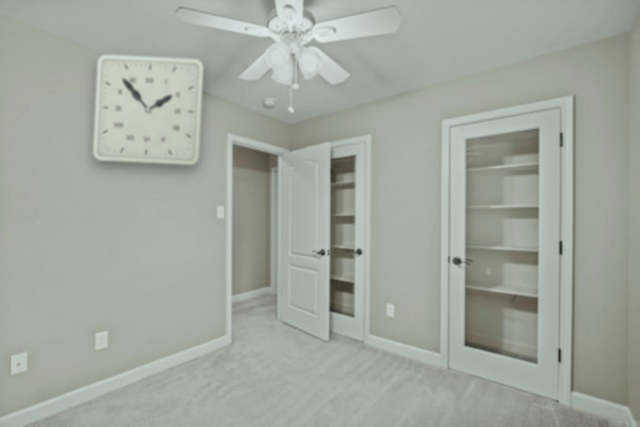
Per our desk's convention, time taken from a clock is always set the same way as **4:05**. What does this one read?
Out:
**1:53**
